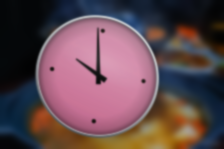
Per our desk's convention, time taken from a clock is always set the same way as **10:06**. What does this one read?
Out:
**9:59**
